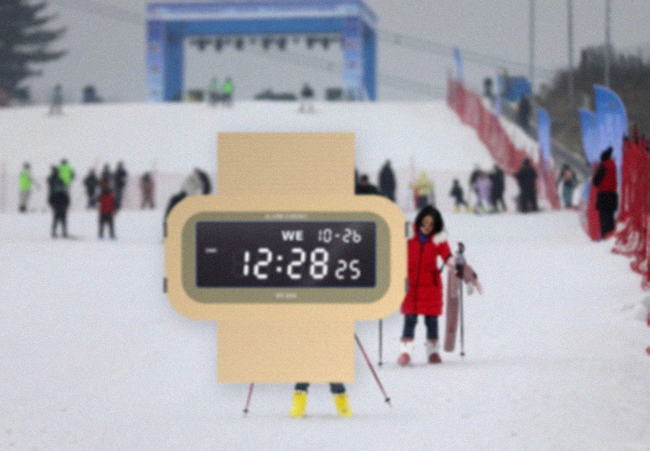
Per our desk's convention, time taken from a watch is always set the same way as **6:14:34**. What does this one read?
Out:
**12:28:25**
